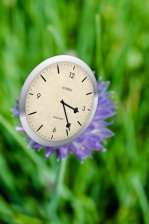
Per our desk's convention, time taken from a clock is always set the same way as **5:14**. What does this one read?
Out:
**3:24**
